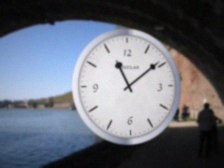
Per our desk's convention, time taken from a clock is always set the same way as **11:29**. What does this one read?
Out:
**11:09**
